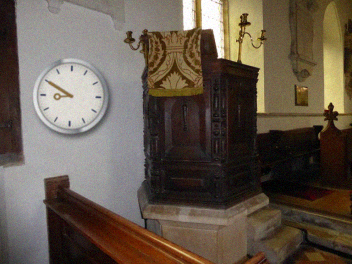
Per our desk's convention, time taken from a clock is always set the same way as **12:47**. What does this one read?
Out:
**8:50**
